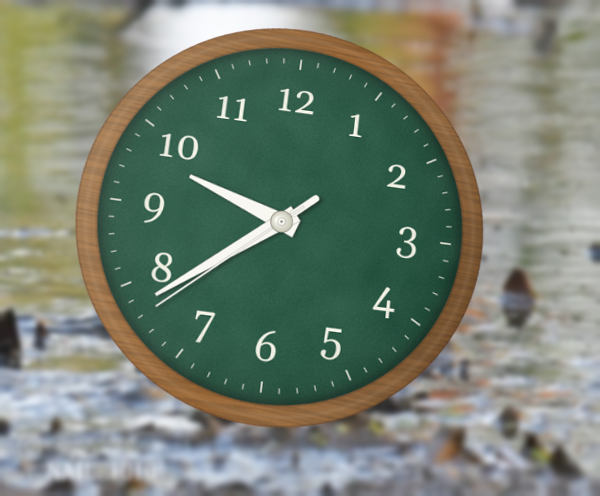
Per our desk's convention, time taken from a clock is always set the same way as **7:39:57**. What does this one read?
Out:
**9:38:38**
